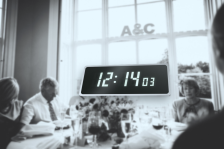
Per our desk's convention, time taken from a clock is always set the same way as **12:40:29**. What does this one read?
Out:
**12:14:03**
